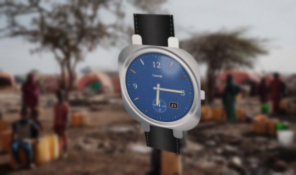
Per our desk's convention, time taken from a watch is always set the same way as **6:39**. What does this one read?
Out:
**6:15**
